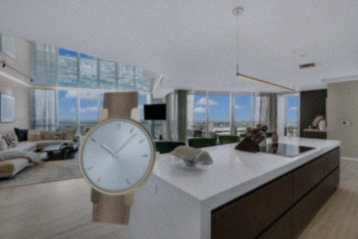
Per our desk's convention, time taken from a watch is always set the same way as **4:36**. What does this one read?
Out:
**10:07**
